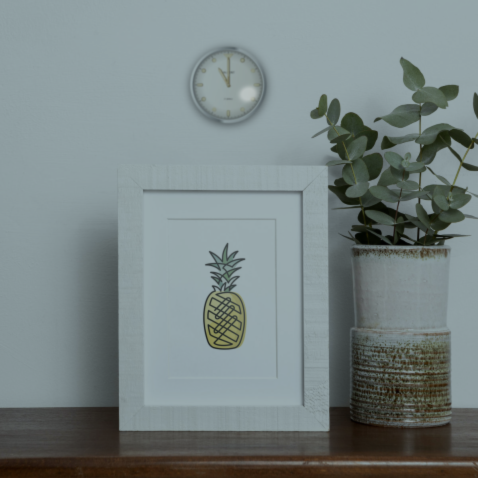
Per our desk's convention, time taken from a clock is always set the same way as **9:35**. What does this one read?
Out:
**11:00**
